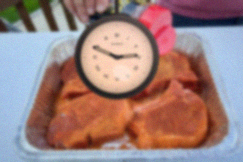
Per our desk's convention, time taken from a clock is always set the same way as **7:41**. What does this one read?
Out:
**2:49**
